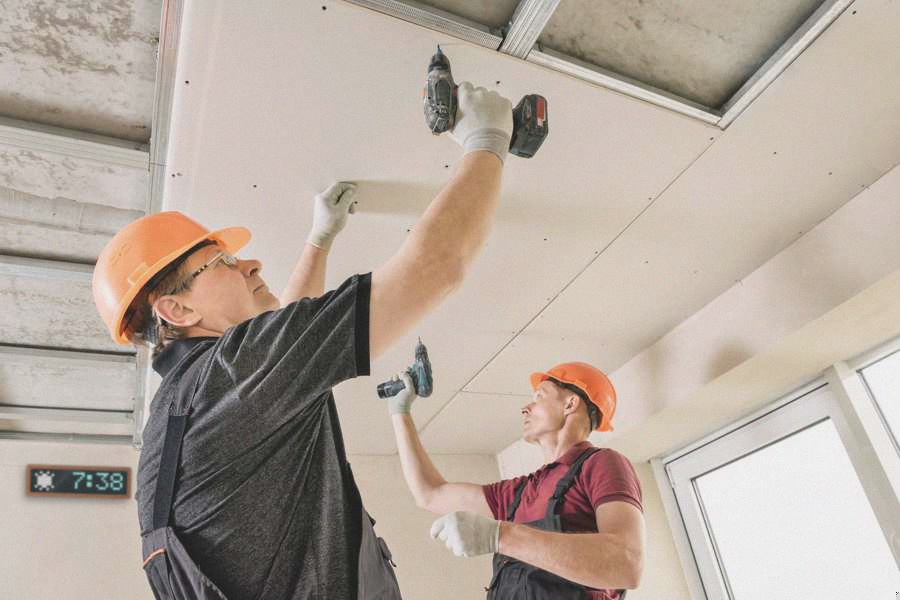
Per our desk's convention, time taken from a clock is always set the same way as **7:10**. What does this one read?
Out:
**7:38**
